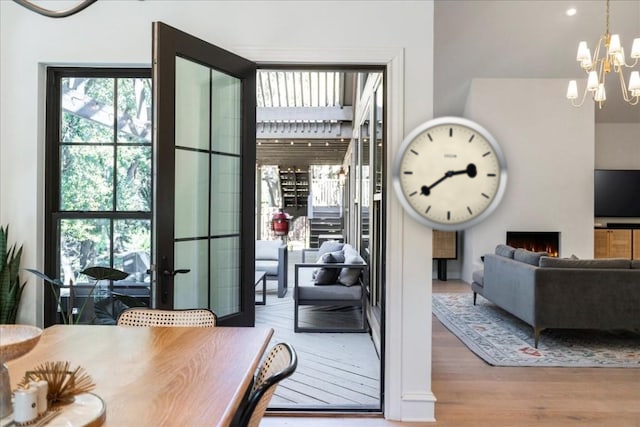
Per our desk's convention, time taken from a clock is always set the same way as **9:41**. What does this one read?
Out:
**2:39**
